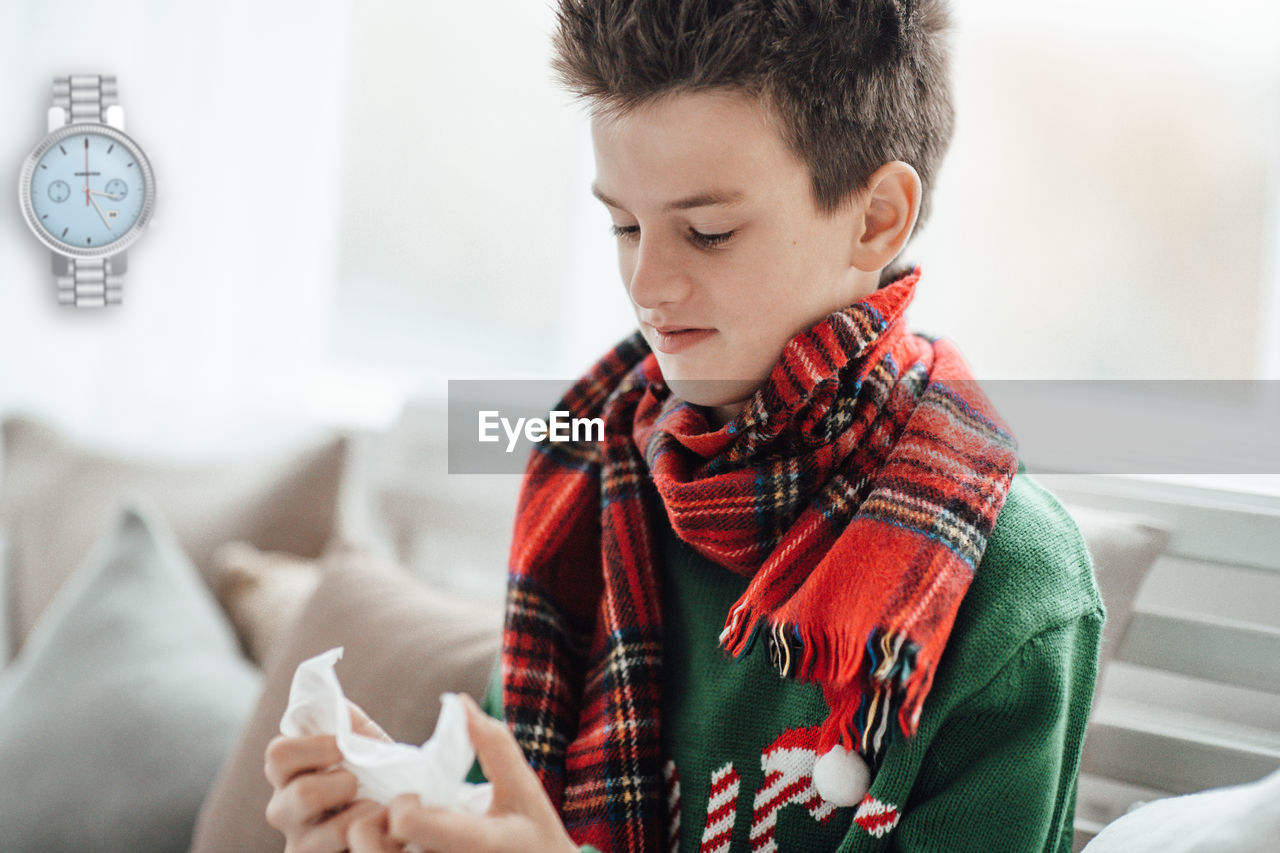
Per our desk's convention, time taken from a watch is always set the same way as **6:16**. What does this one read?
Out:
**3:25**
